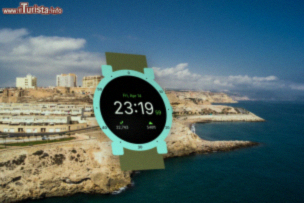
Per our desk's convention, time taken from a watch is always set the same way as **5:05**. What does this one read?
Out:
**23:19**
